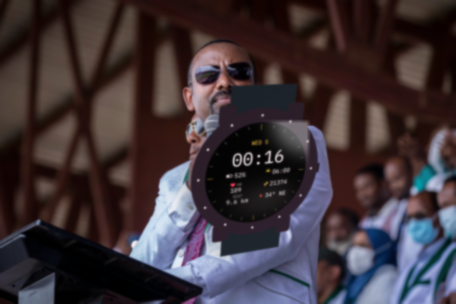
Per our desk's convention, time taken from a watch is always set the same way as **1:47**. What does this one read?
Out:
**0:16**
